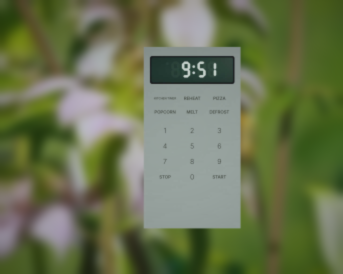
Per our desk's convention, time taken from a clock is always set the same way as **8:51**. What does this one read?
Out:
**9:51**
